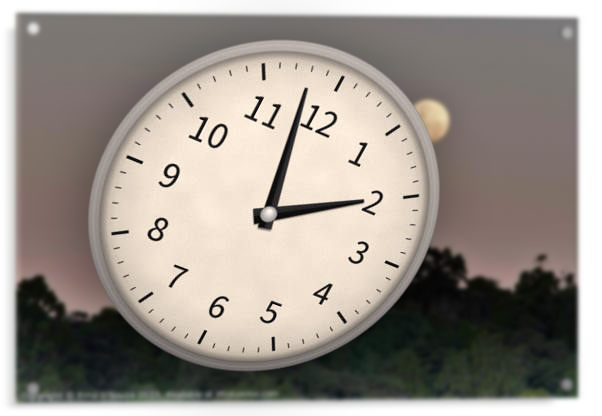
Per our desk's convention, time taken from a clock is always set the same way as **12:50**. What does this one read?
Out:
**1:58**
